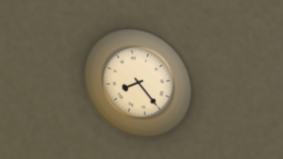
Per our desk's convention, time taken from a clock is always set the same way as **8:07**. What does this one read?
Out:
**8:25**
